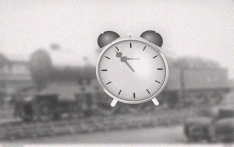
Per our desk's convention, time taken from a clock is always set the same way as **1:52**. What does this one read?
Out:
**10:54**
